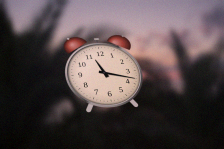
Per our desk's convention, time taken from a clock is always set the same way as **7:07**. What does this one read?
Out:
**11:18**
